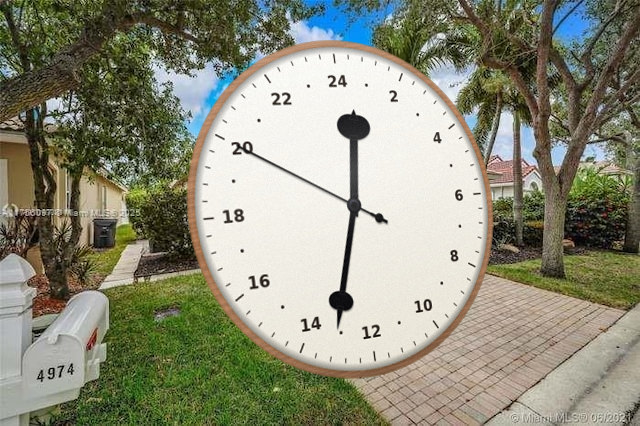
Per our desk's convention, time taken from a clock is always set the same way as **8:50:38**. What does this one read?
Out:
**0:32:50**
